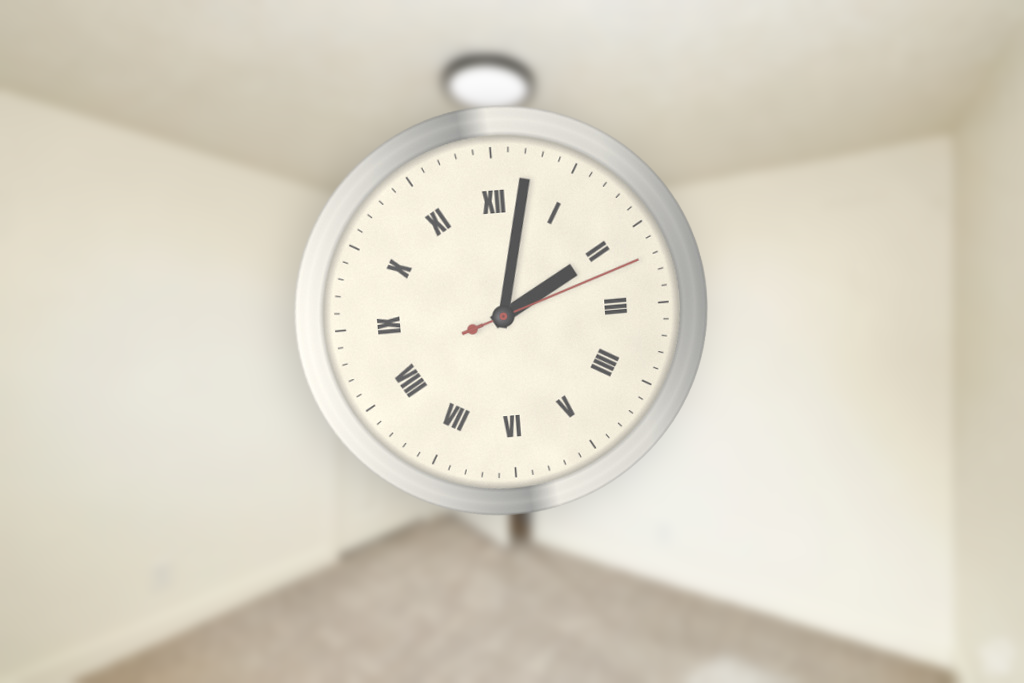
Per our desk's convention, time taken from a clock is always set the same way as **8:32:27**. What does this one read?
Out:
**2:02:12**
